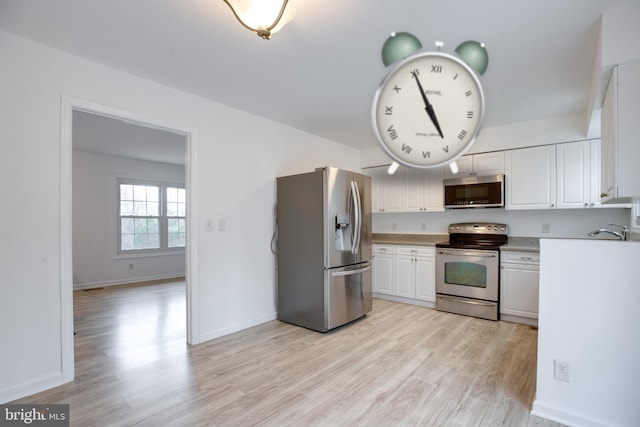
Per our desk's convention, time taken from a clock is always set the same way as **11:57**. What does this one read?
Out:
**4:55**
